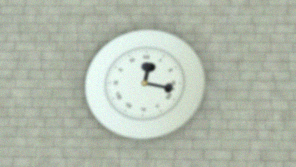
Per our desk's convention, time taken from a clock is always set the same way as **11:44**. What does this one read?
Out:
**12:17**
